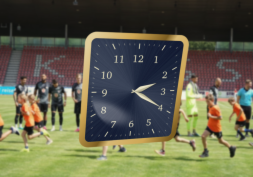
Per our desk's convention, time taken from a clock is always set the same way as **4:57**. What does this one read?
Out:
**2:20**
